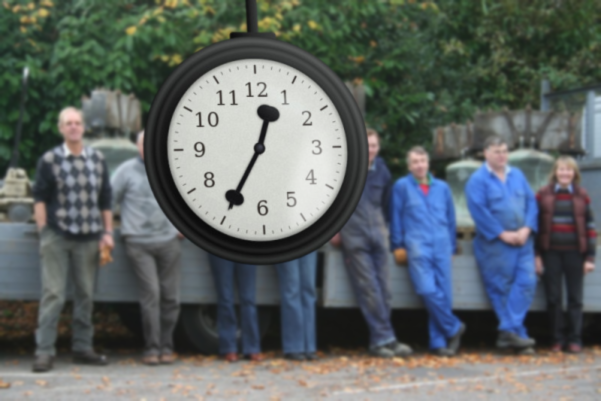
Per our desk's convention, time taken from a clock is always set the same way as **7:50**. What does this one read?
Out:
**12:35**
